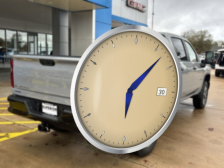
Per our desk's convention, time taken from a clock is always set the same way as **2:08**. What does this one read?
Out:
**6:07**
